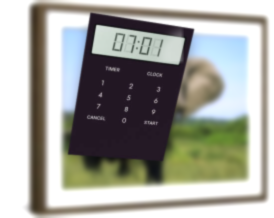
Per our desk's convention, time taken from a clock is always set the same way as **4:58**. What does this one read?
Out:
**7:01**
